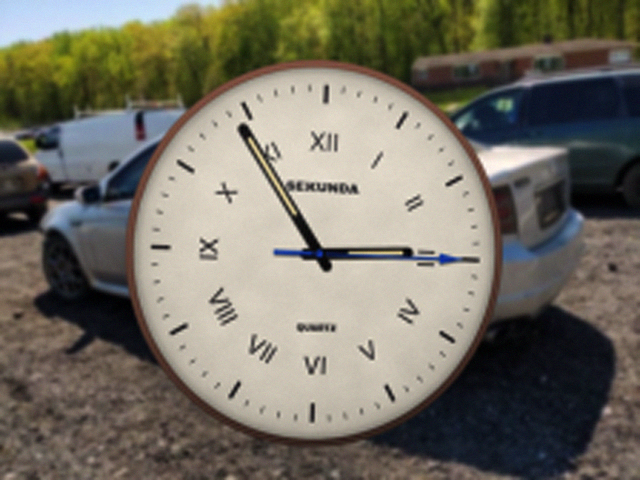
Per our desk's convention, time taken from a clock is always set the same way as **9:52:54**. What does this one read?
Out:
**2:54:15**
